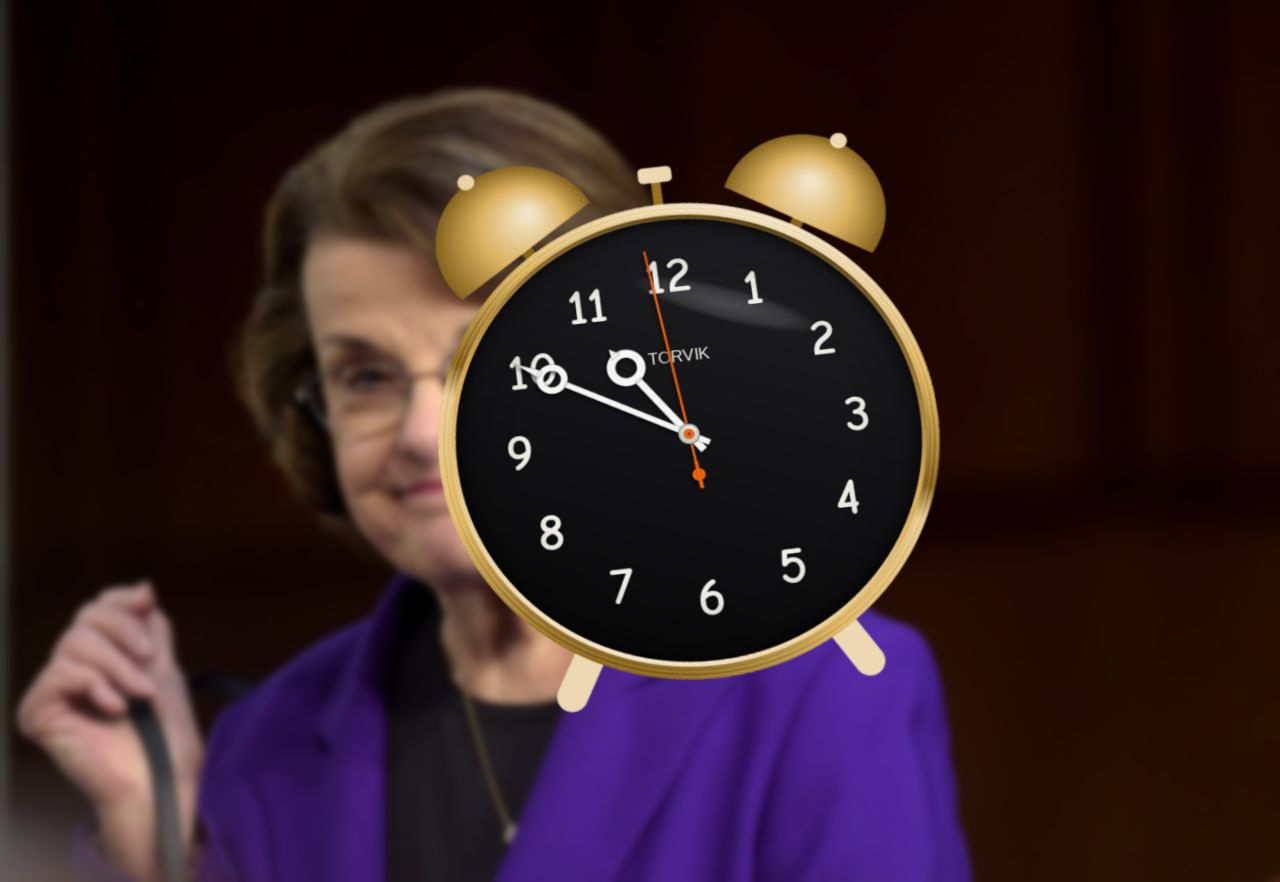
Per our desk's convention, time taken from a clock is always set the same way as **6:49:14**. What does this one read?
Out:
**10:49:59**
